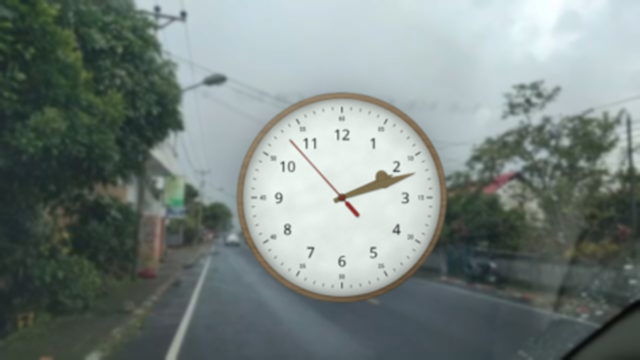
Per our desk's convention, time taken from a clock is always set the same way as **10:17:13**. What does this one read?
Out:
**2:11:53**
